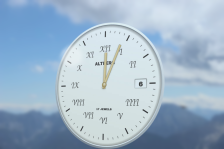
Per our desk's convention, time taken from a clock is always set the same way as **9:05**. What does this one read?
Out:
**12:04**
